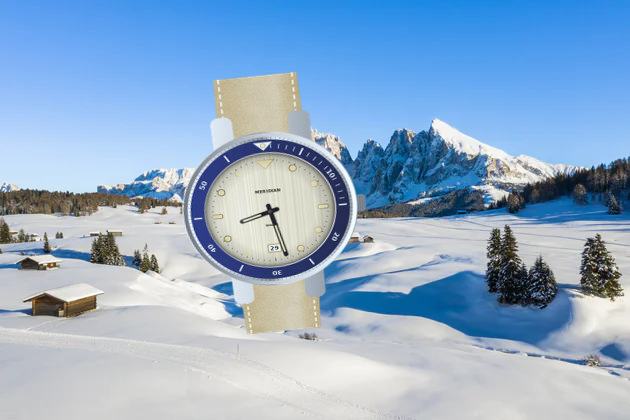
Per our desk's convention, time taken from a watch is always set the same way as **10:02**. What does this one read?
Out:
**8:28**
